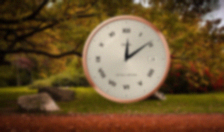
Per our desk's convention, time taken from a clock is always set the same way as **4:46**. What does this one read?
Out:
**12:09**
